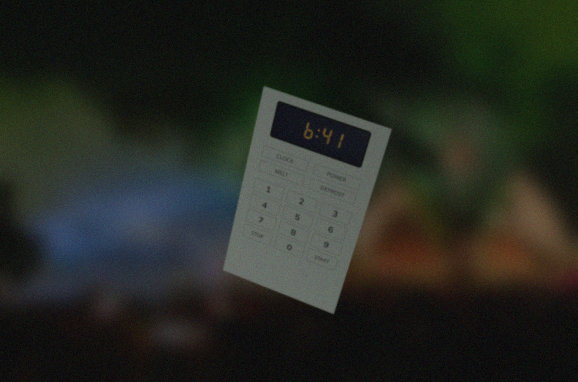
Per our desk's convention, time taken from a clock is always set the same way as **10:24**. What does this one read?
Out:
**6:41**
